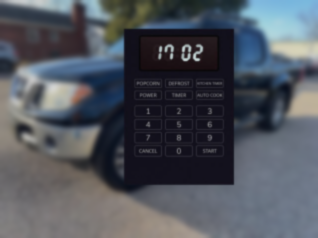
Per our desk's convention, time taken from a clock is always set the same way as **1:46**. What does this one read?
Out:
**17:02**
